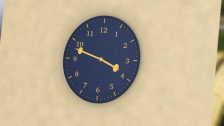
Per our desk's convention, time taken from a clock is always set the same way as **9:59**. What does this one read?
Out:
**3:48**
